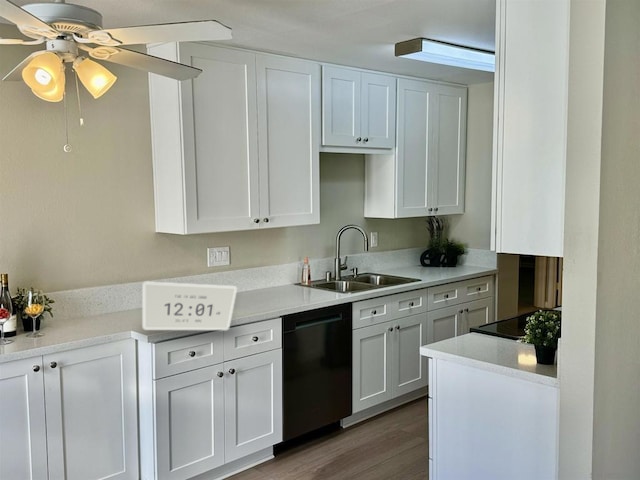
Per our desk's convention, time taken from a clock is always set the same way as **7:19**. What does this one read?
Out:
**12:01**
